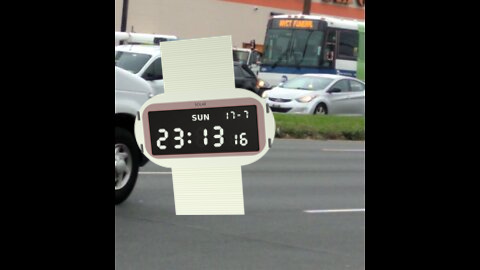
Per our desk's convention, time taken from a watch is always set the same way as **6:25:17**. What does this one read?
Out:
**23:13:16**
